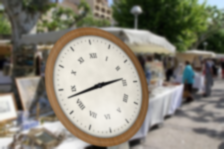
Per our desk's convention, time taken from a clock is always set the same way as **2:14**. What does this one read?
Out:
**2:43**
